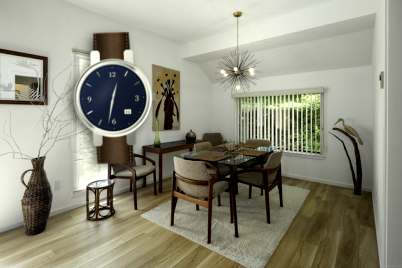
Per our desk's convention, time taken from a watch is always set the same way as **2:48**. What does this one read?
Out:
**12:32**
